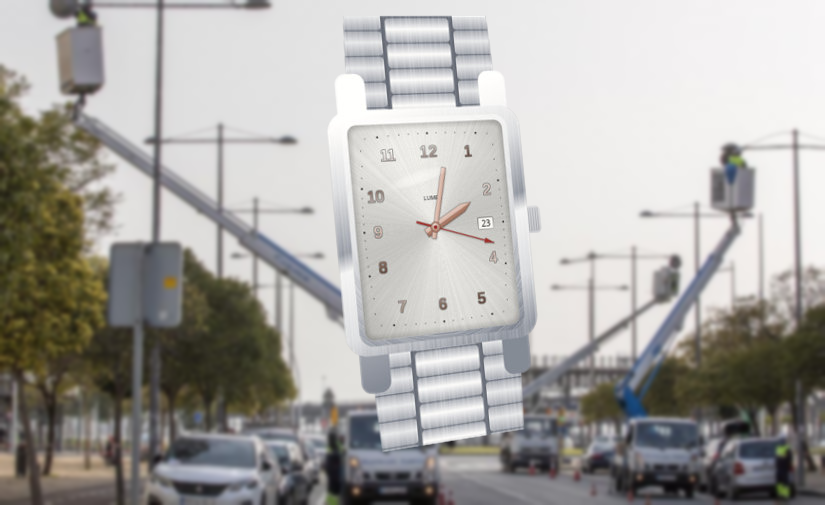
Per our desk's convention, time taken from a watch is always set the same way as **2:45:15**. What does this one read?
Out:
**2:02:18**
